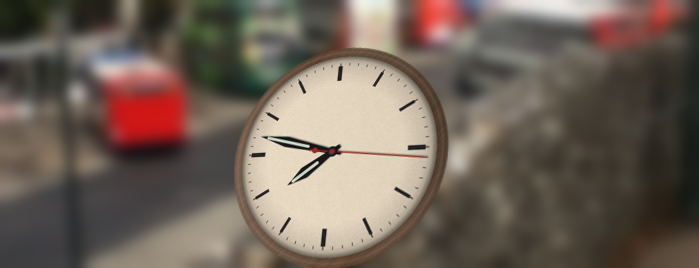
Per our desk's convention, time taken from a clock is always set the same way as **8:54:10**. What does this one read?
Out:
**7:47:16**
